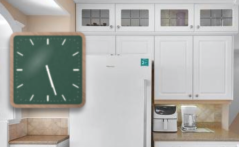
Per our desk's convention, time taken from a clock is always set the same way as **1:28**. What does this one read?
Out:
**5:27**
